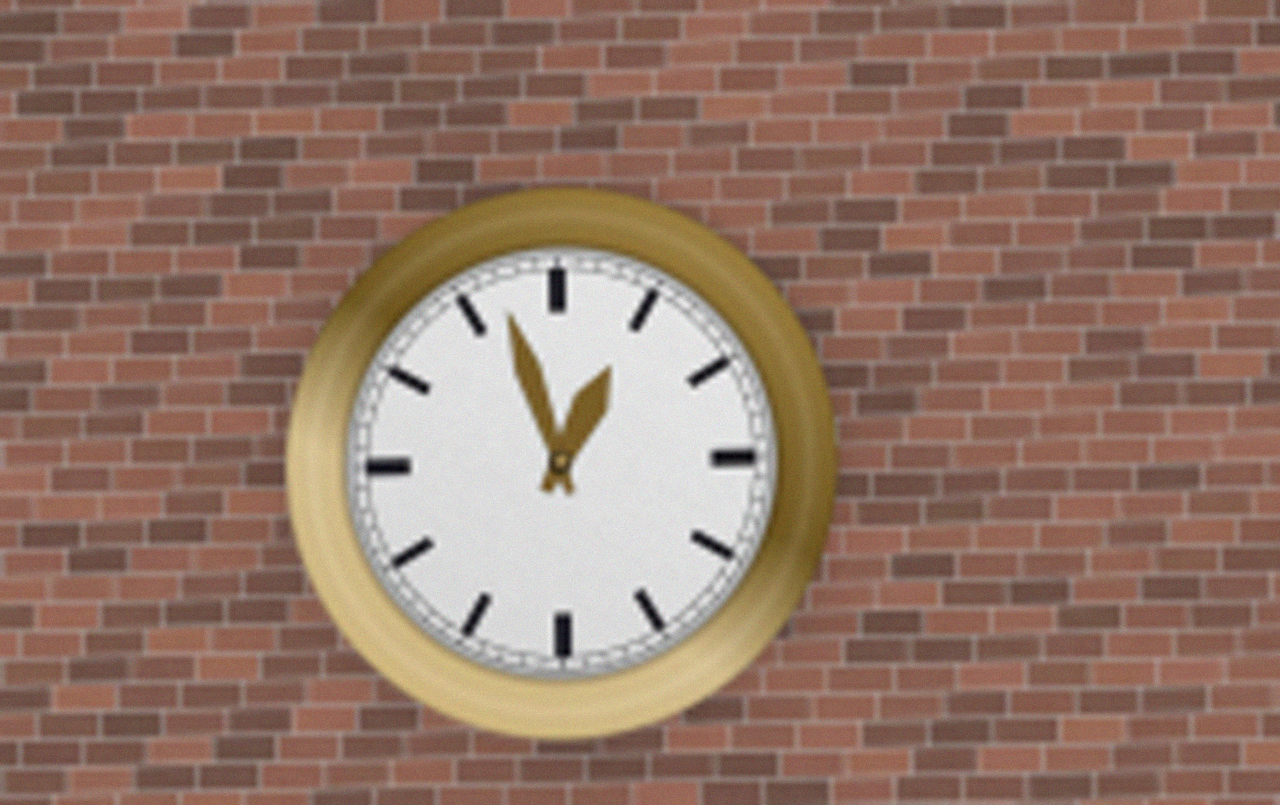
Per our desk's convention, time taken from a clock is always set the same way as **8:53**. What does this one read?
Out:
**12:57**
